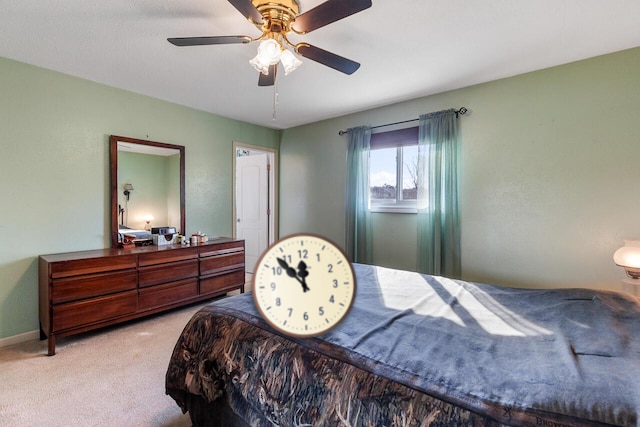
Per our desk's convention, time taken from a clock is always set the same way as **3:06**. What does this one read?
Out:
**11:53**
